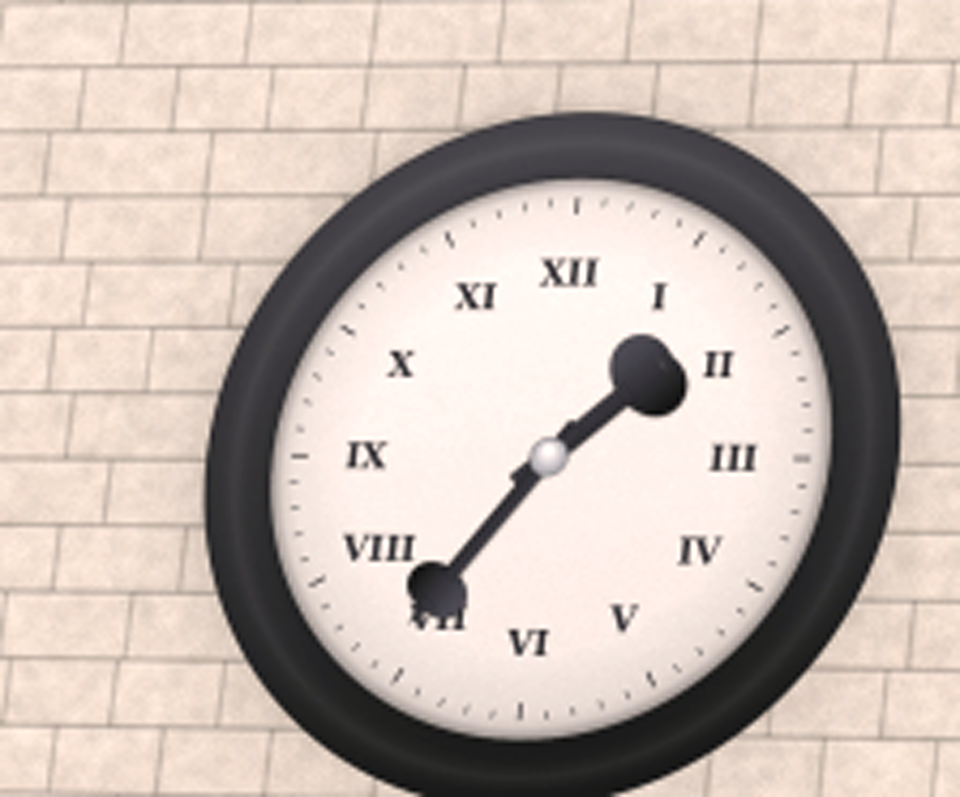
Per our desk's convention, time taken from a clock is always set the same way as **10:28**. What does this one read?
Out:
**1:36**
